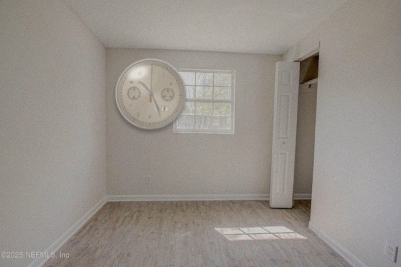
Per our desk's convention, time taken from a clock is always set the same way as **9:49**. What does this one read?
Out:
**10:26**
